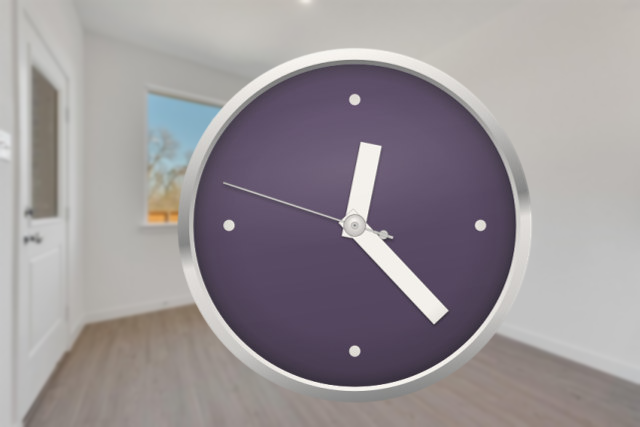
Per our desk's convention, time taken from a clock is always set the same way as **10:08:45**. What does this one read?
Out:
**12:22:48**
